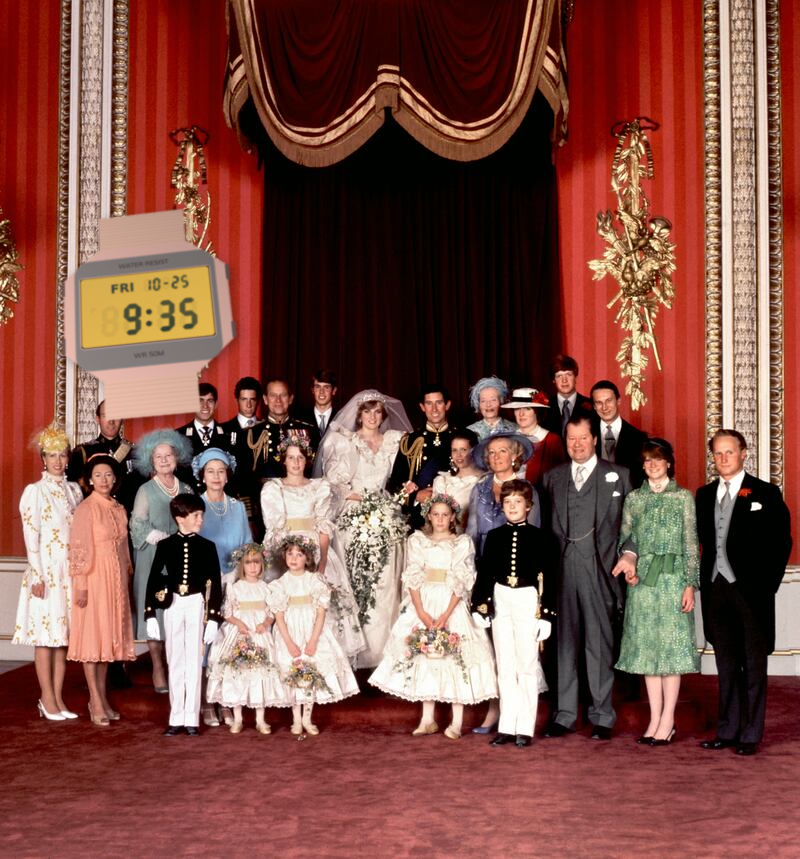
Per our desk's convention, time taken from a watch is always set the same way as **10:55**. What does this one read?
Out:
**9:35**
